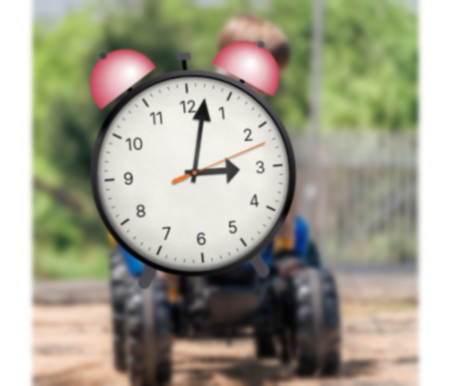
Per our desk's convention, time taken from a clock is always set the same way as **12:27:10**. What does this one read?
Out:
**3:02:12**
